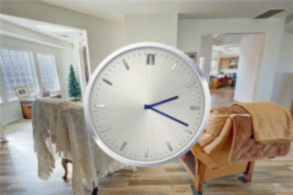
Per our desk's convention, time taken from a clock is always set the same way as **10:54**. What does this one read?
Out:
**2:19**
